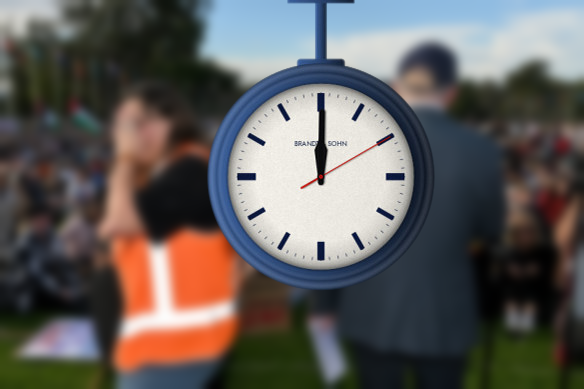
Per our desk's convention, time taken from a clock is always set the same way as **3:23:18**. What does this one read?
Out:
**12:00:10**
